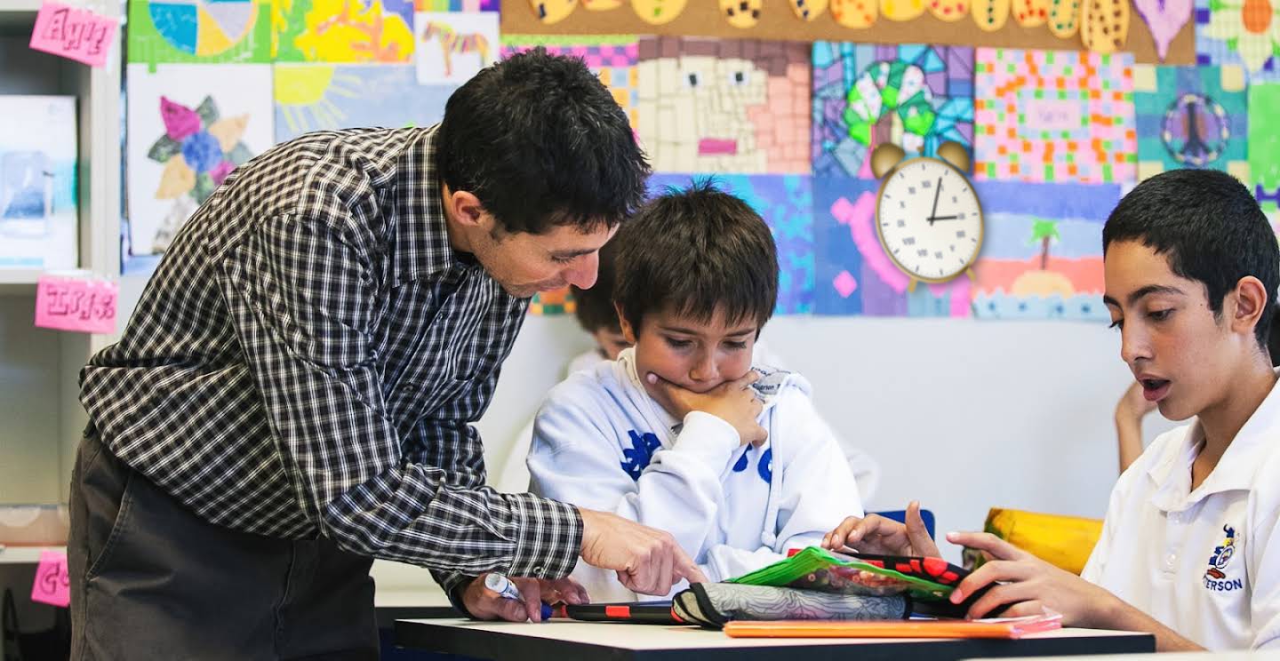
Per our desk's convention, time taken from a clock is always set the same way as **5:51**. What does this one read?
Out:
**3:04**
